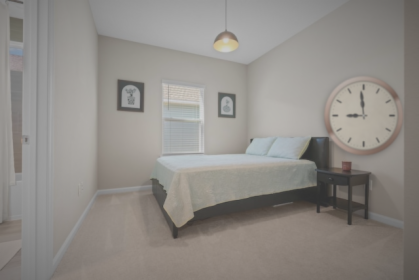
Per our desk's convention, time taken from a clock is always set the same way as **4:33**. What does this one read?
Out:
**8:59**
